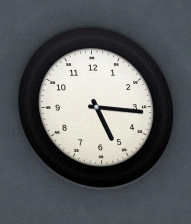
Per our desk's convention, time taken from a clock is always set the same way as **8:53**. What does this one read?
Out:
**5:16**
